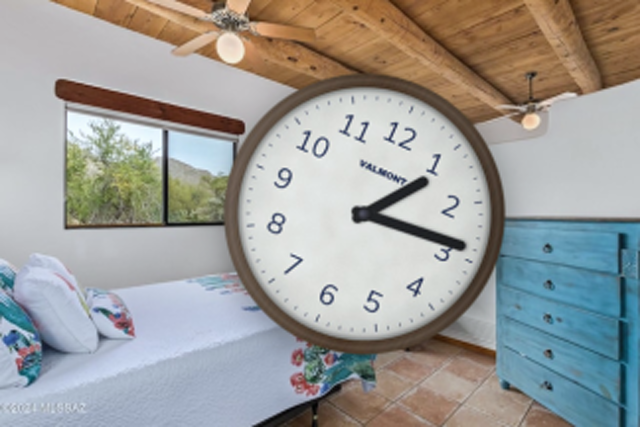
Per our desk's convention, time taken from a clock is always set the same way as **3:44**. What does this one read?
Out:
**1:14**
